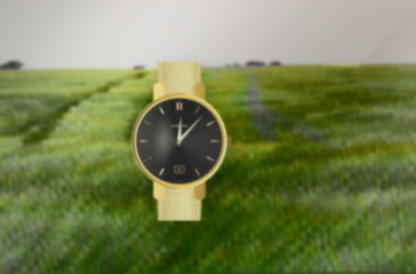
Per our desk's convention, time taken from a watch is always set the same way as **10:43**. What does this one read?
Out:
**12:07**
